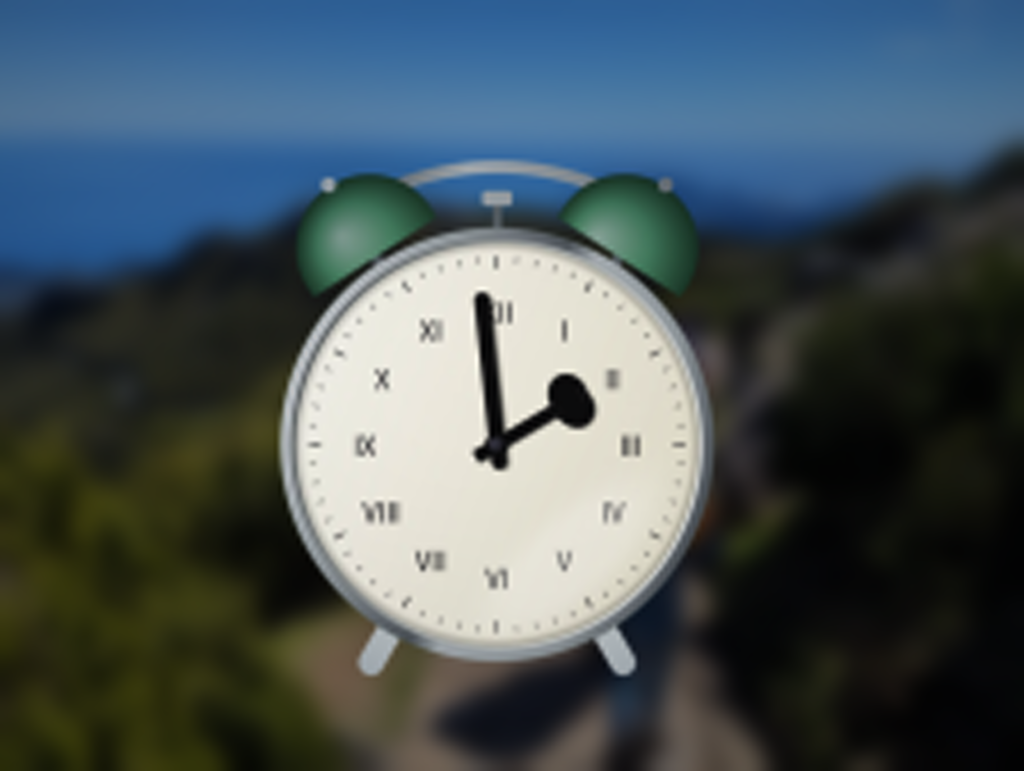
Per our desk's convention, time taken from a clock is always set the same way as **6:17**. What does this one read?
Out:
**1:59**
